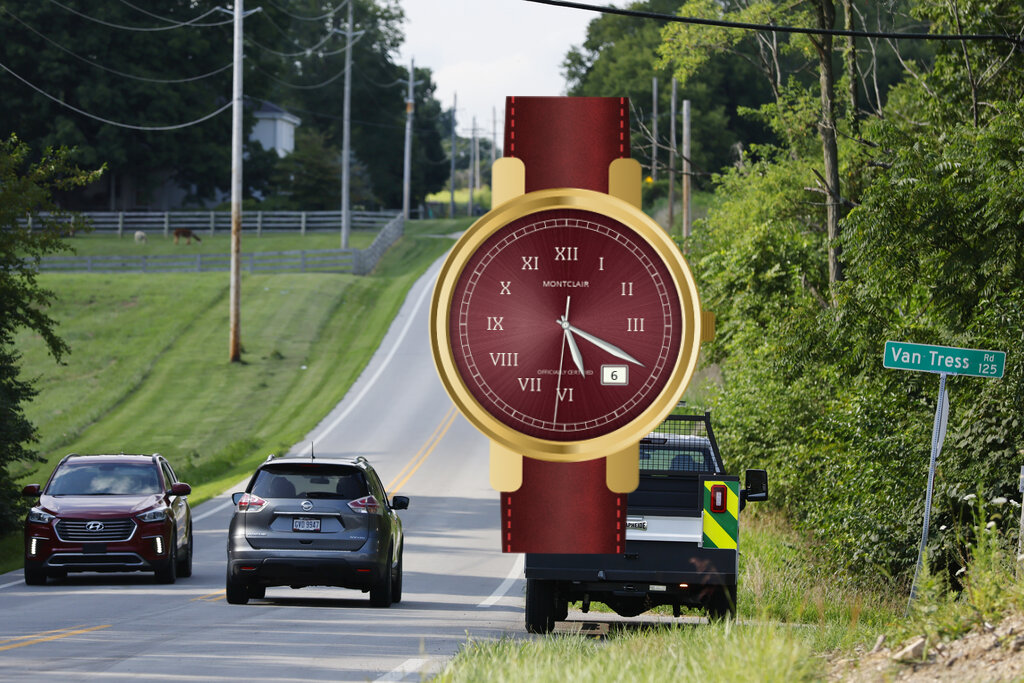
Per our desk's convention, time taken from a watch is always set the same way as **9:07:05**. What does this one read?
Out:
**5:19:31**
